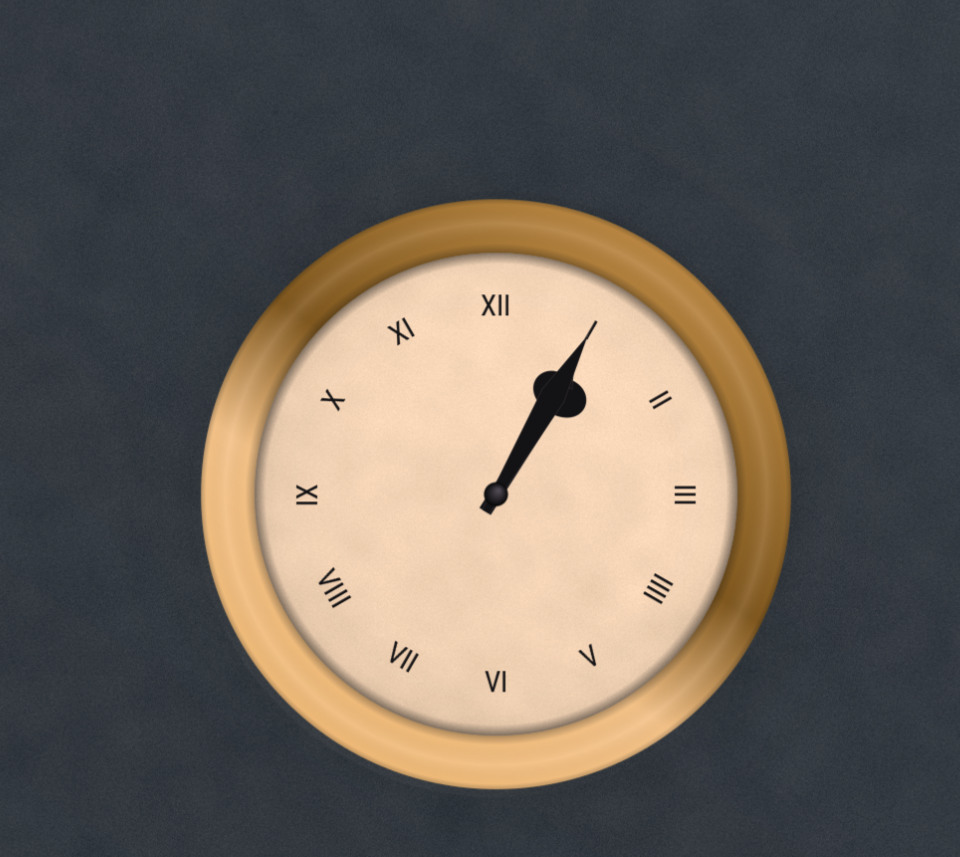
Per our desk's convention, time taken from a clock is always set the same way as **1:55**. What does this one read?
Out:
**1:05**
